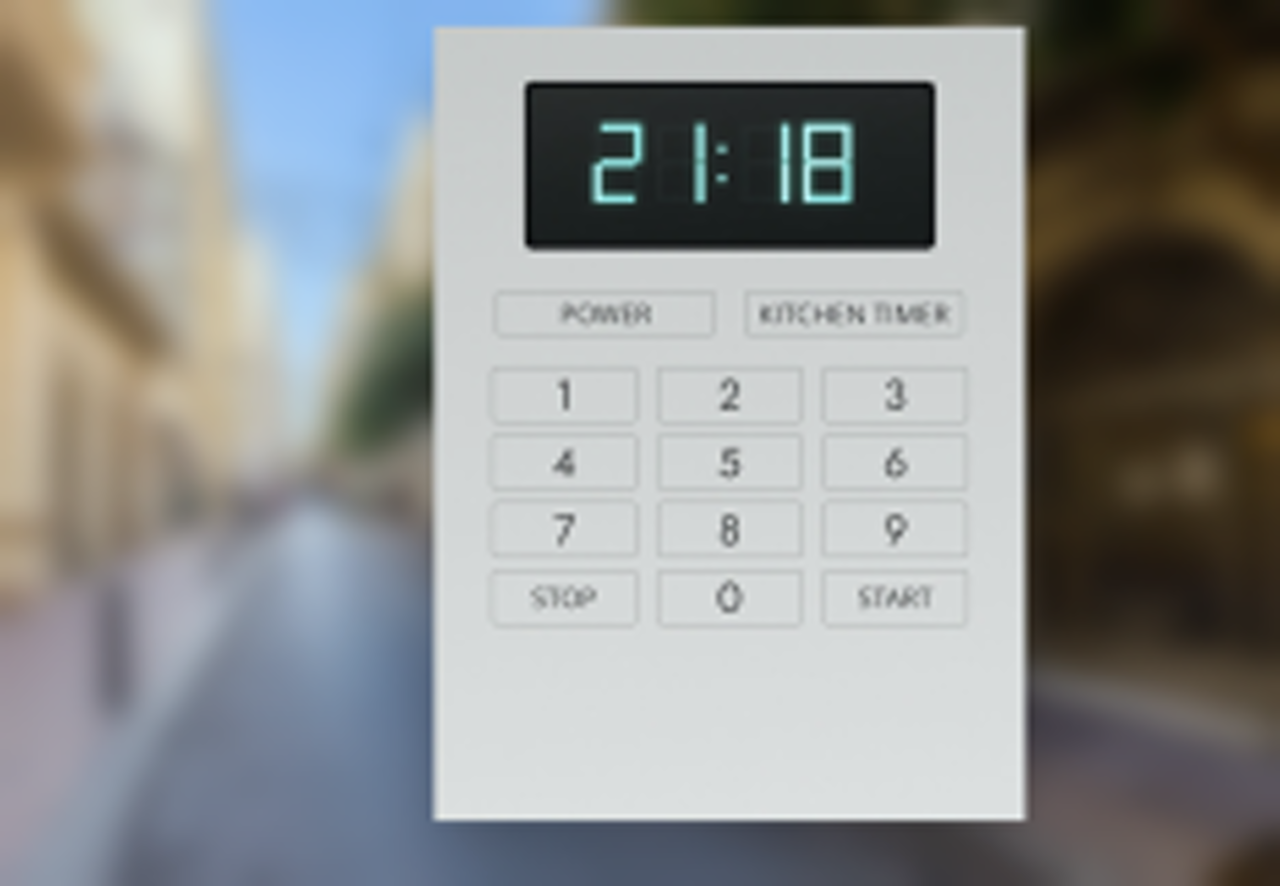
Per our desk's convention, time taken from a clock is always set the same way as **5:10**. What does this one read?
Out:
**21:18**
